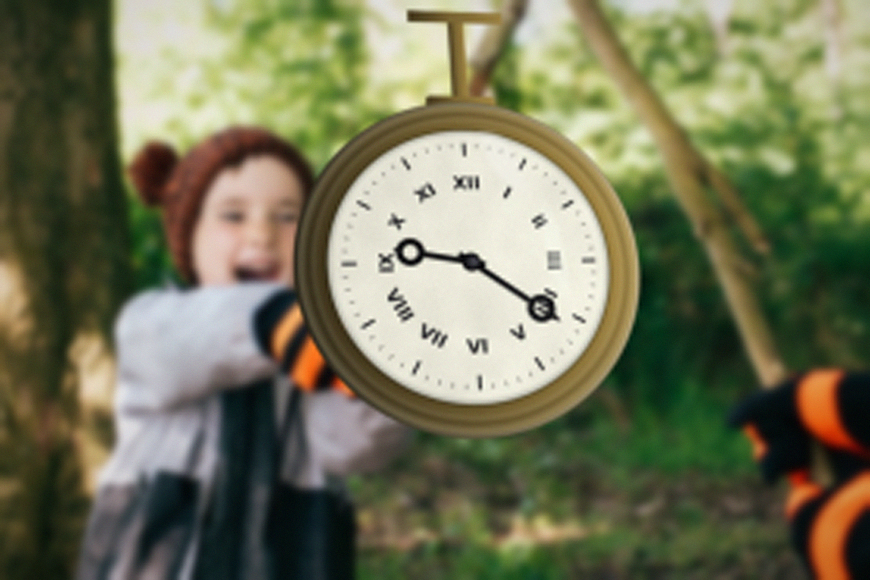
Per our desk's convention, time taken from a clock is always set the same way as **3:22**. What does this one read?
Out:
**9:21**
